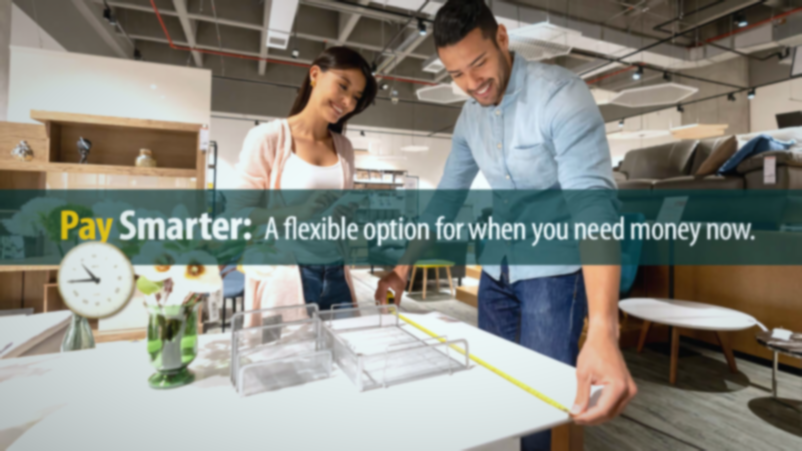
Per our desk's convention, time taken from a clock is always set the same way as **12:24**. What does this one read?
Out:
**10:45**
